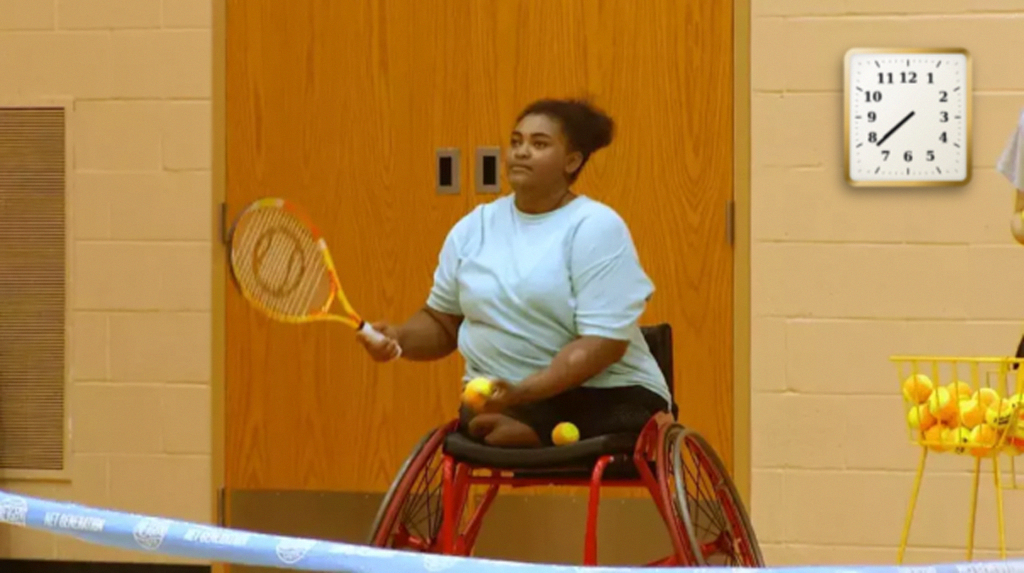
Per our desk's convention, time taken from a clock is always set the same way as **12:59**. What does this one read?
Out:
**7:38**
